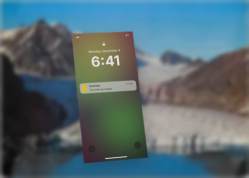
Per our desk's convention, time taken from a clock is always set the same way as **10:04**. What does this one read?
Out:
**6:41**
